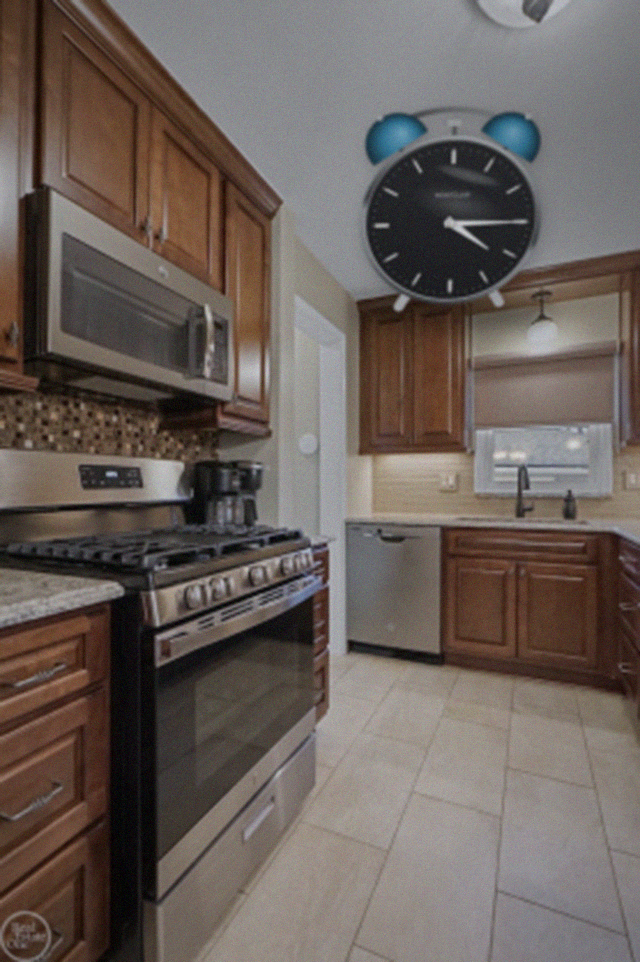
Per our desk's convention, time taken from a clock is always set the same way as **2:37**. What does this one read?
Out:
**4:15**
